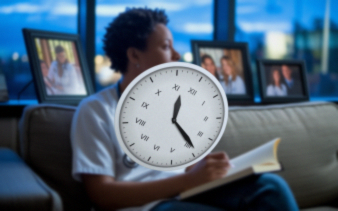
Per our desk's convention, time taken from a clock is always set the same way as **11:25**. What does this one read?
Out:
**11:19**
